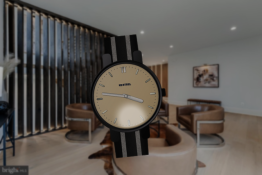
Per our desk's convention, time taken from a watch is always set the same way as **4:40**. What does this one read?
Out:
**3:47**
